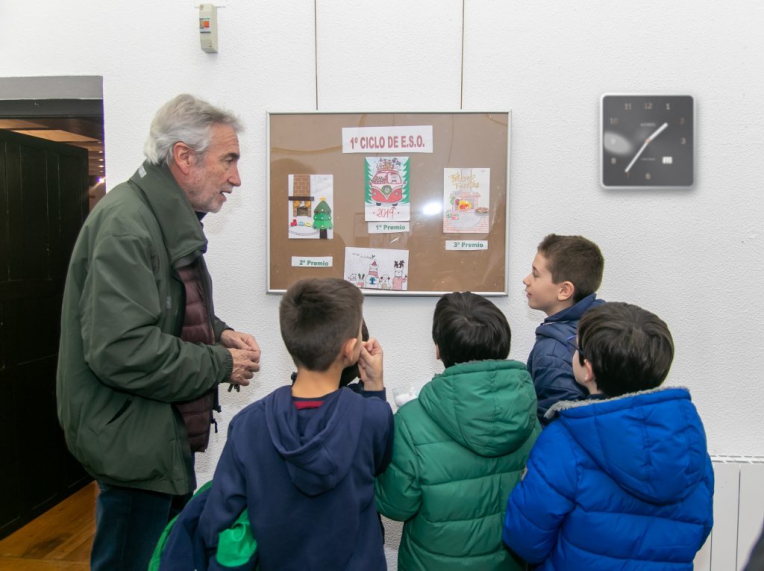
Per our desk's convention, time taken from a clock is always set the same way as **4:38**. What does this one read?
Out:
**1:36**
